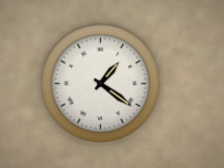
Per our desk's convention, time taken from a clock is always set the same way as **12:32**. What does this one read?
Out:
**1:21**
